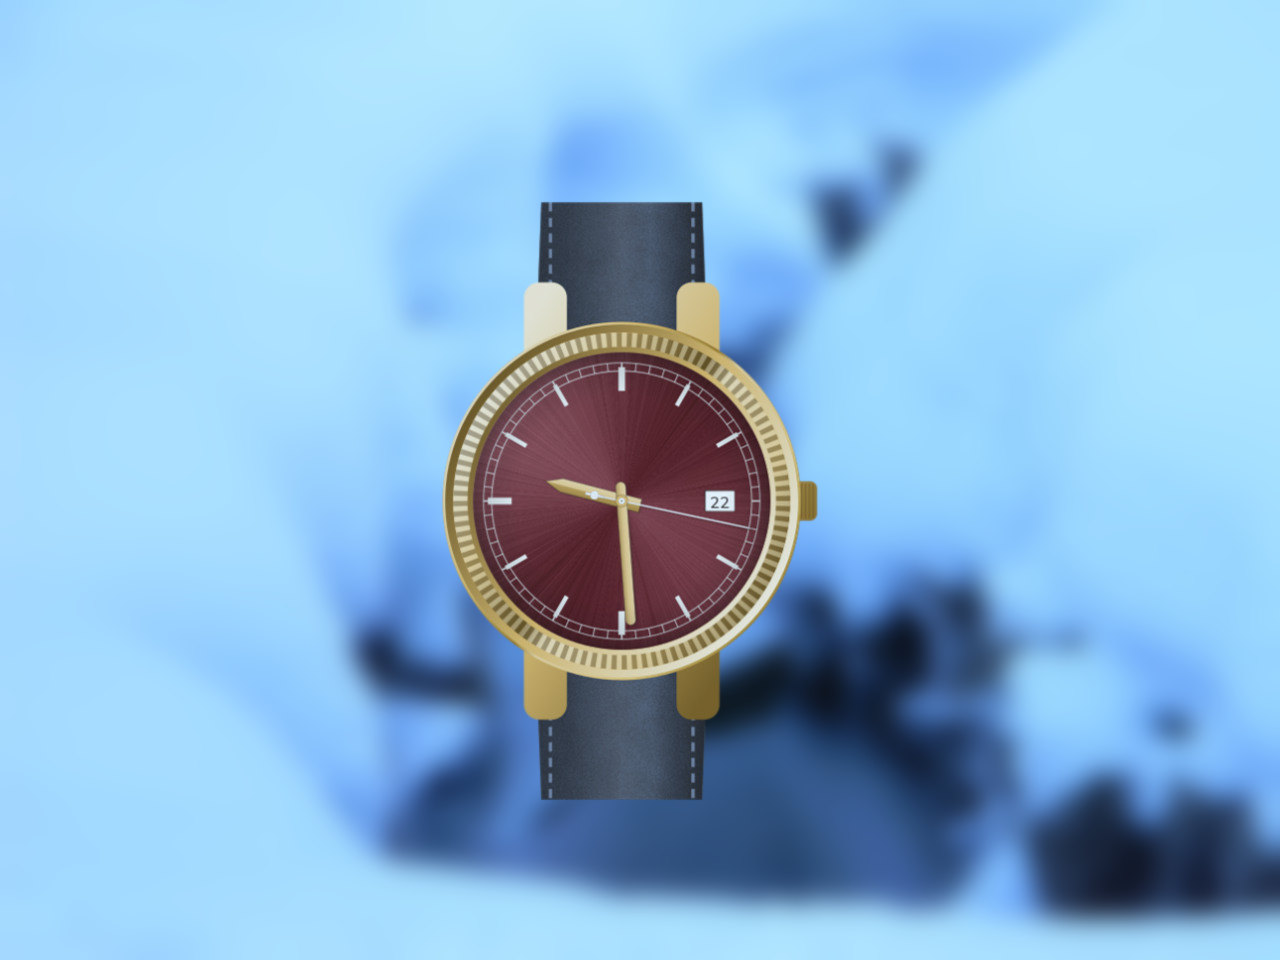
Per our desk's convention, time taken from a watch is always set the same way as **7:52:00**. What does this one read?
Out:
**9:29:17**
